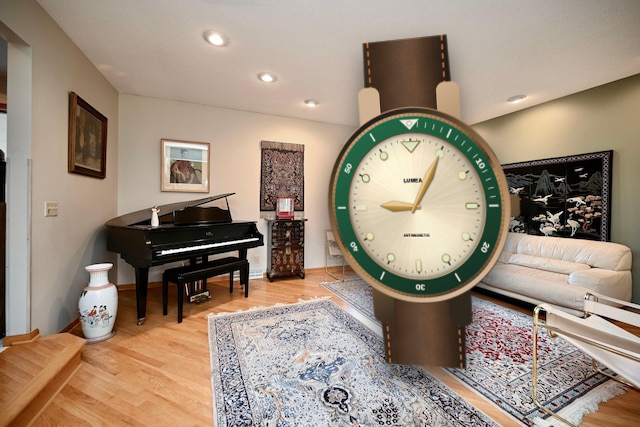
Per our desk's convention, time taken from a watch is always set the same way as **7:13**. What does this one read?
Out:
**9:05**
